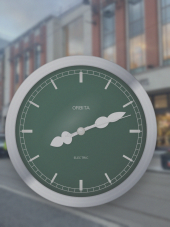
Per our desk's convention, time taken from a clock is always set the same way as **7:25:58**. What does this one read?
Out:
**8:11:12**
